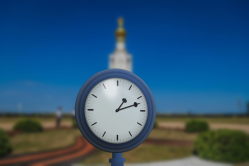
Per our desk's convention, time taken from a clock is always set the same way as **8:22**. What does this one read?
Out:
**1:12**
